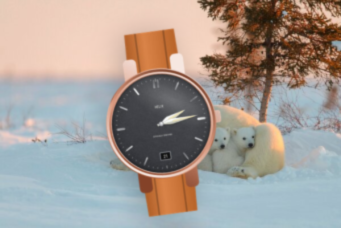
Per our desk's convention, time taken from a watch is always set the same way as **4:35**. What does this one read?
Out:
**2:14**
